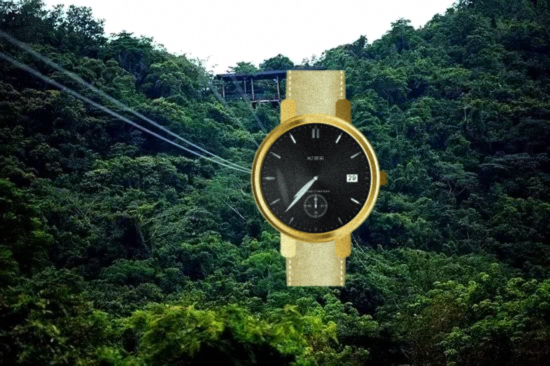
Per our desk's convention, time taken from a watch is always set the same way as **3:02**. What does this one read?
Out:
**7:37**
